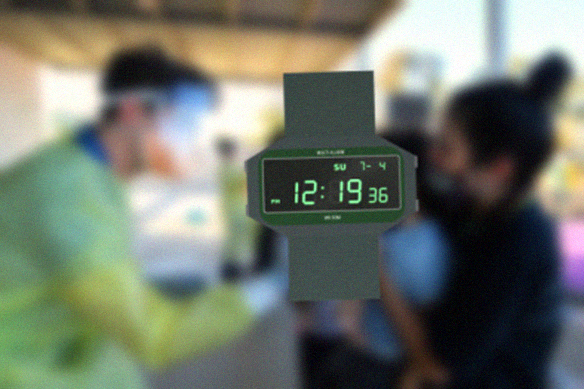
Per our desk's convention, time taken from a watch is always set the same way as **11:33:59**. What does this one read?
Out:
**12:19:36**
